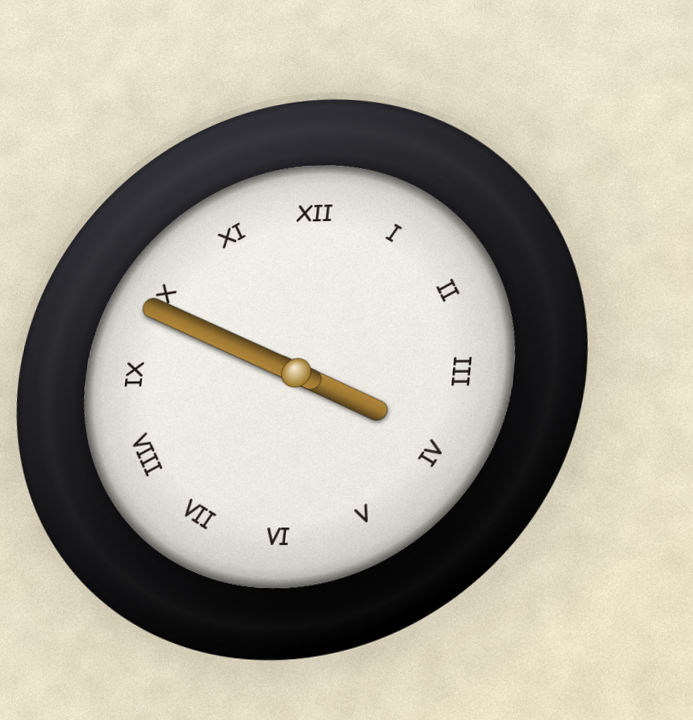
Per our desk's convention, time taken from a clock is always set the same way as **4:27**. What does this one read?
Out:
**3:49**
